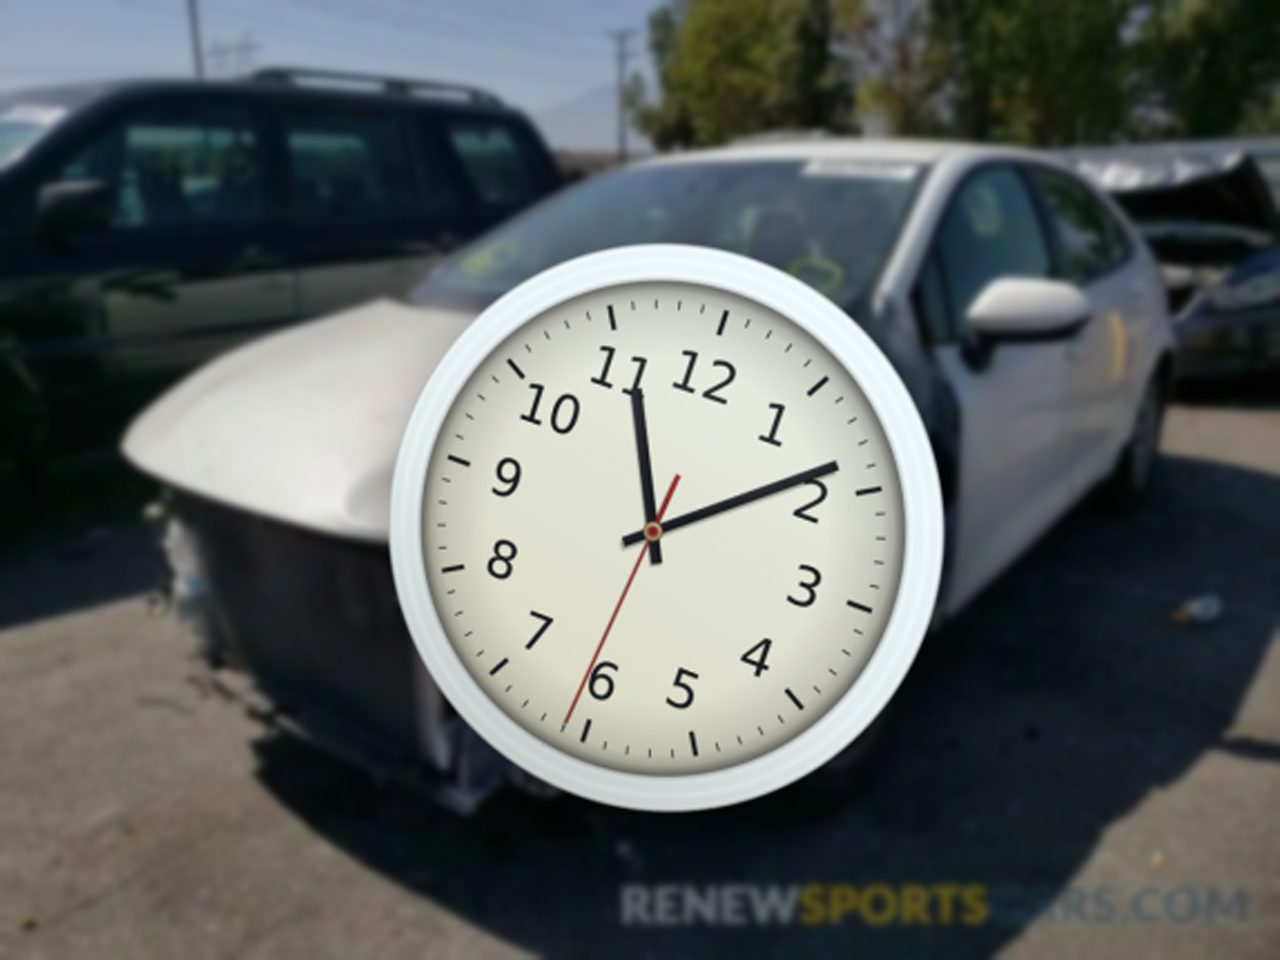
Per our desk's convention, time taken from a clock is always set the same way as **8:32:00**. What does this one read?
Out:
**11:08:31**
